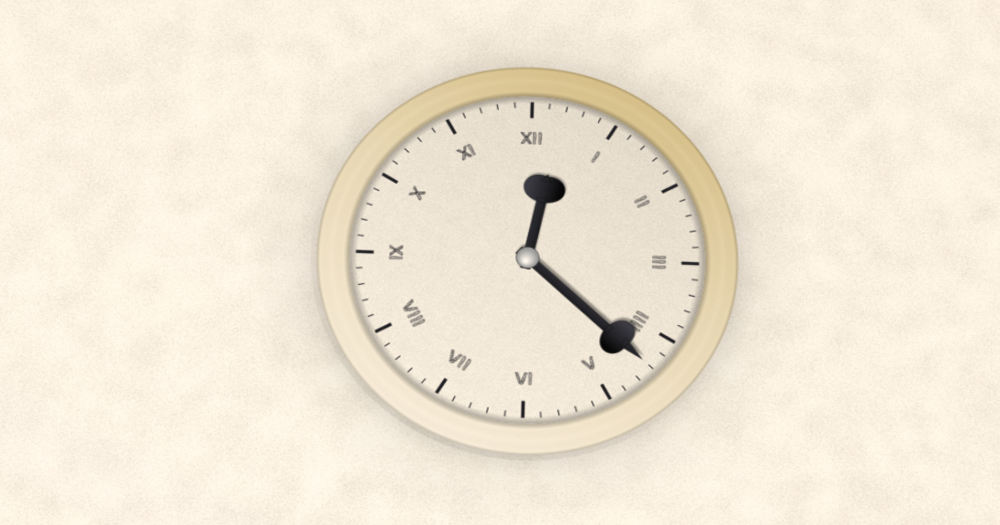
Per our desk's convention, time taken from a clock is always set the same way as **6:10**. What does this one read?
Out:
**12:22**
